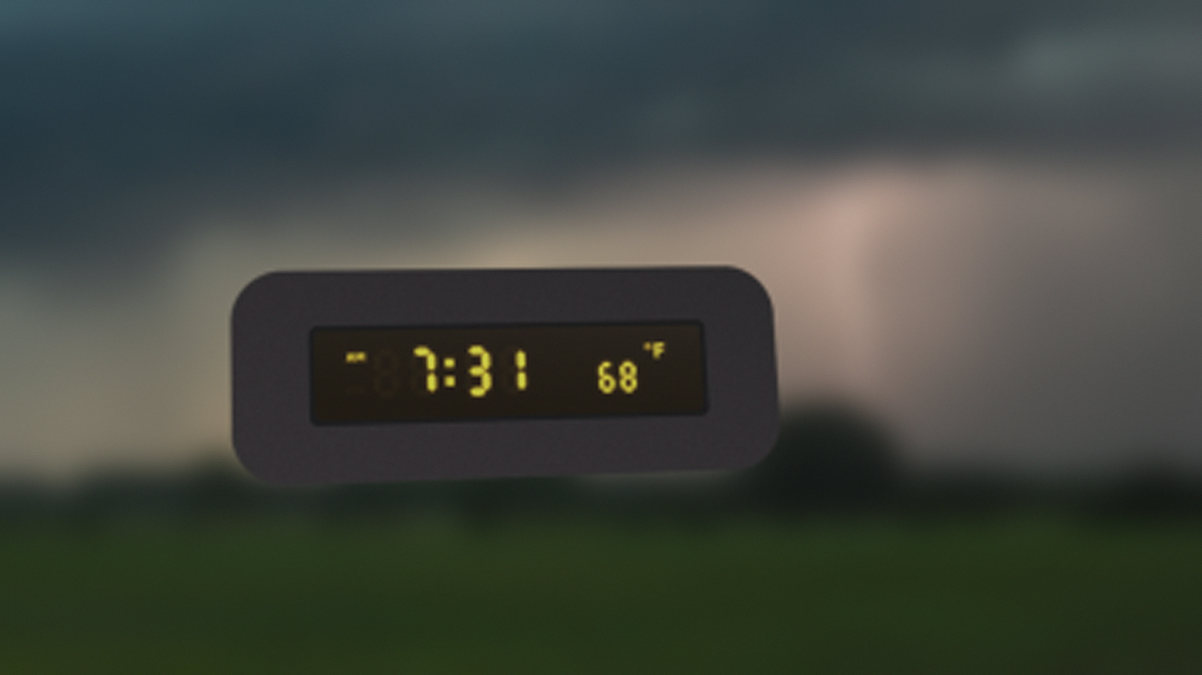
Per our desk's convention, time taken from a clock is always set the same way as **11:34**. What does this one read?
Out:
**7:31**
